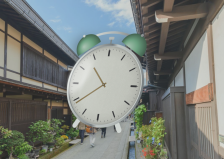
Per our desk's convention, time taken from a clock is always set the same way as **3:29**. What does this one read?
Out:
**10:39**
